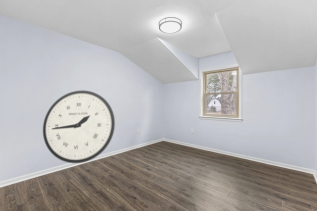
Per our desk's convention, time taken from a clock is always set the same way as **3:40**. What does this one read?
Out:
**1:44**
